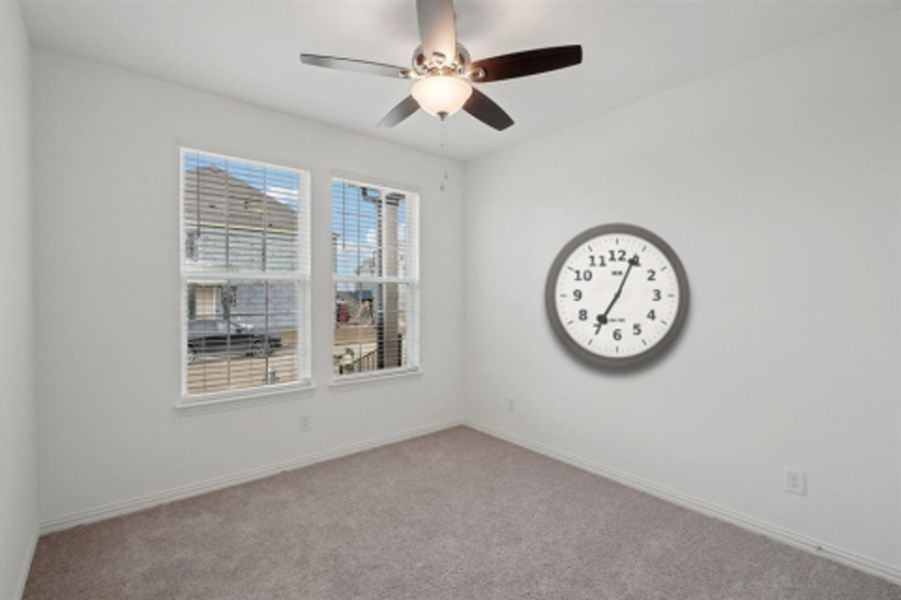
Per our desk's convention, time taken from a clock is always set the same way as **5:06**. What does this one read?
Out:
**7:04**
